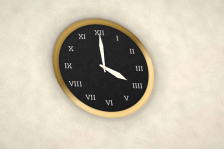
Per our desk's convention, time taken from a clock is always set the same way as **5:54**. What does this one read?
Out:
**4:00**
